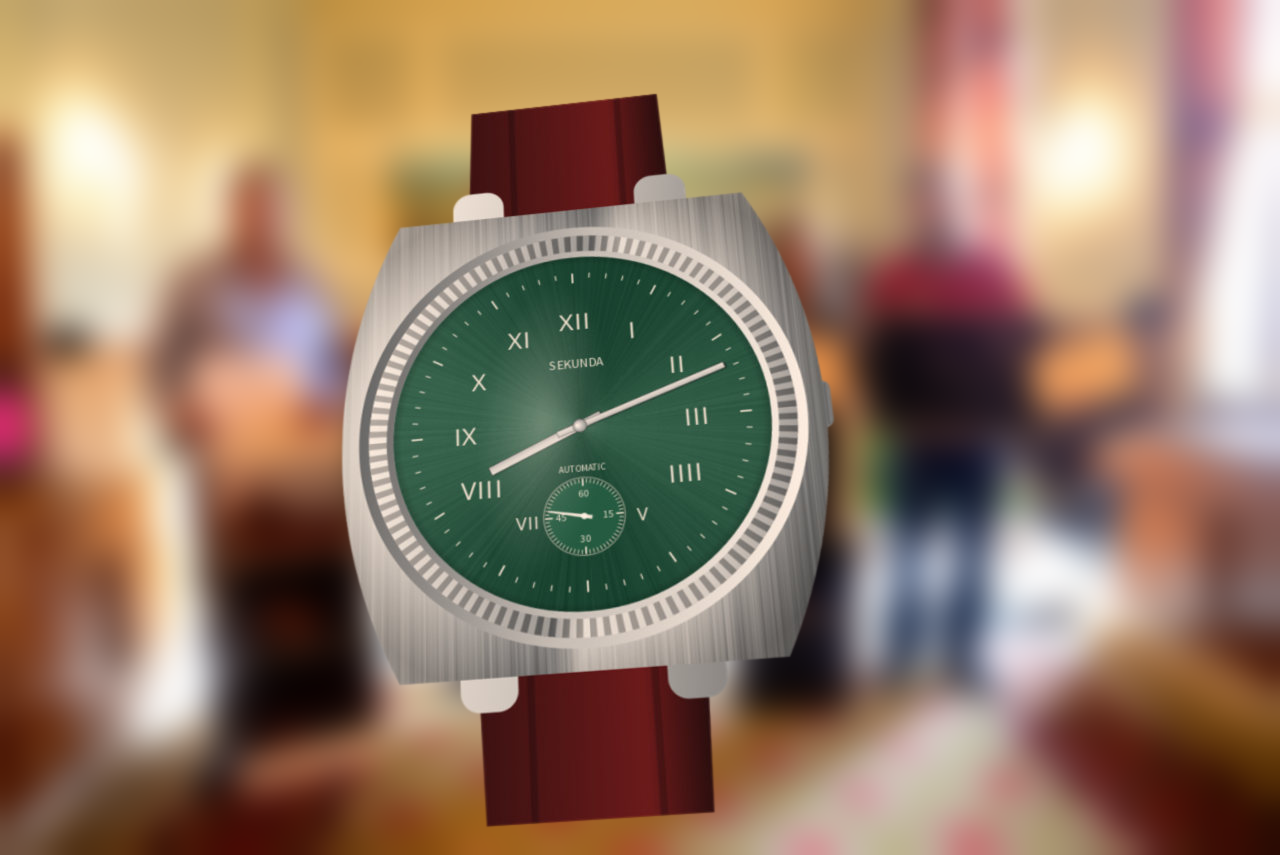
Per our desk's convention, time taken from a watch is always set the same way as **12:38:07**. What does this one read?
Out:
**8:11:47**
